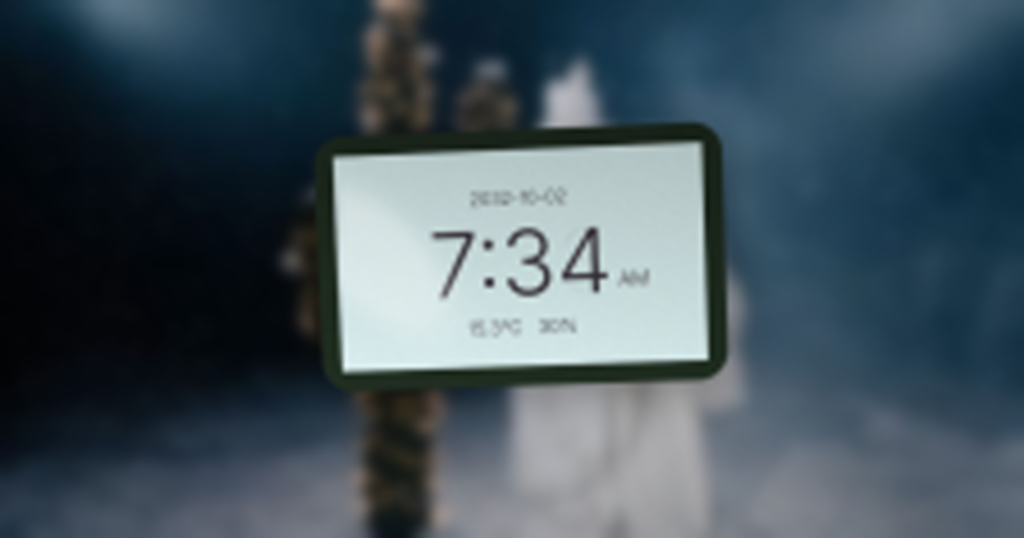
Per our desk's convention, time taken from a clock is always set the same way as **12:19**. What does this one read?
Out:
**7:34**
